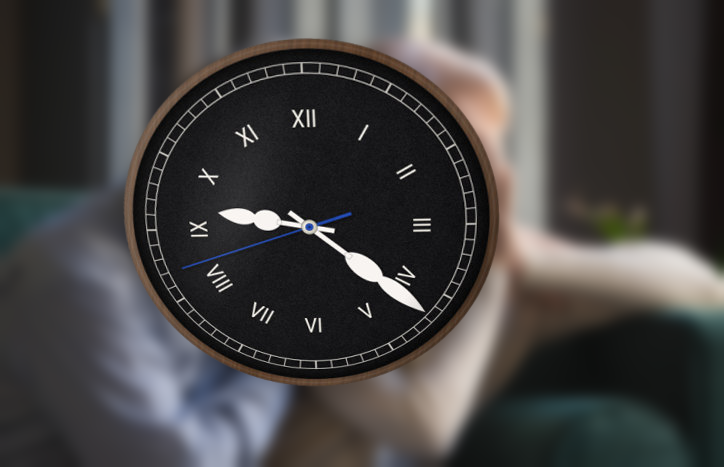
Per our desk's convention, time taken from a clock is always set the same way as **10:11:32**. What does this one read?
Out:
**9:21:42**
